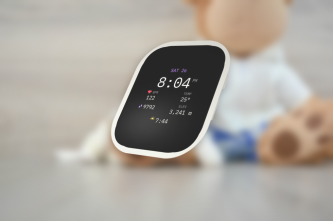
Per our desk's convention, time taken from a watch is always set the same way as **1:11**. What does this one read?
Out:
**8:04**
